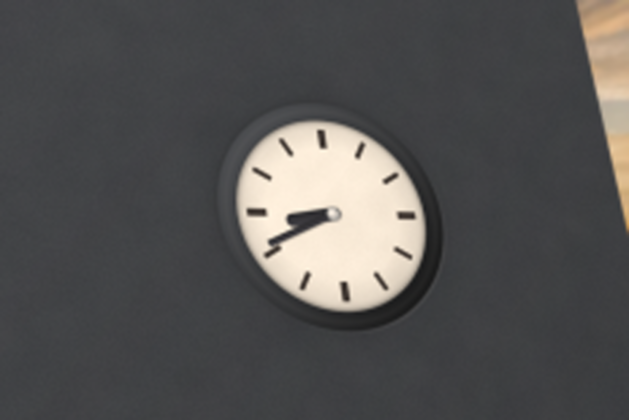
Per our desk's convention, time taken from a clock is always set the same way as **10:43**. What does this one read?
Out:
**8:41**
